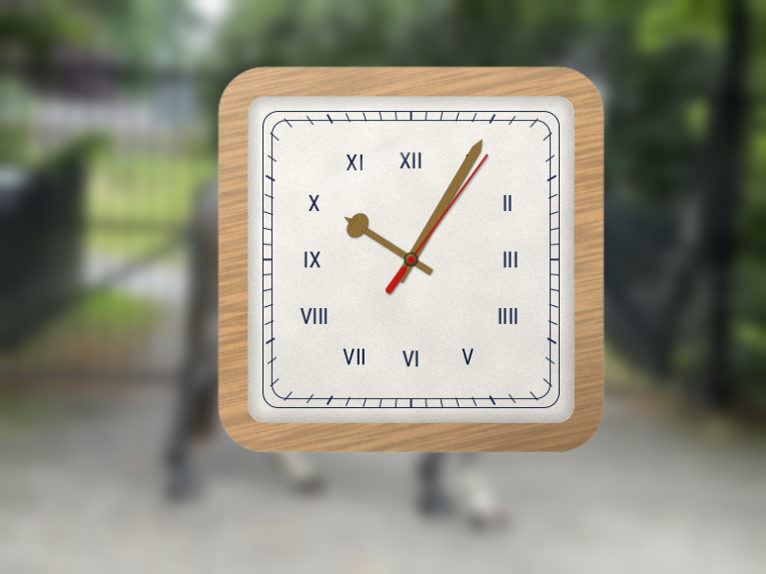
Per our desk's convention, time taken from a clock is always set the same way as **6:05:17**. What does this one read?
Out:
**10:05:06**
